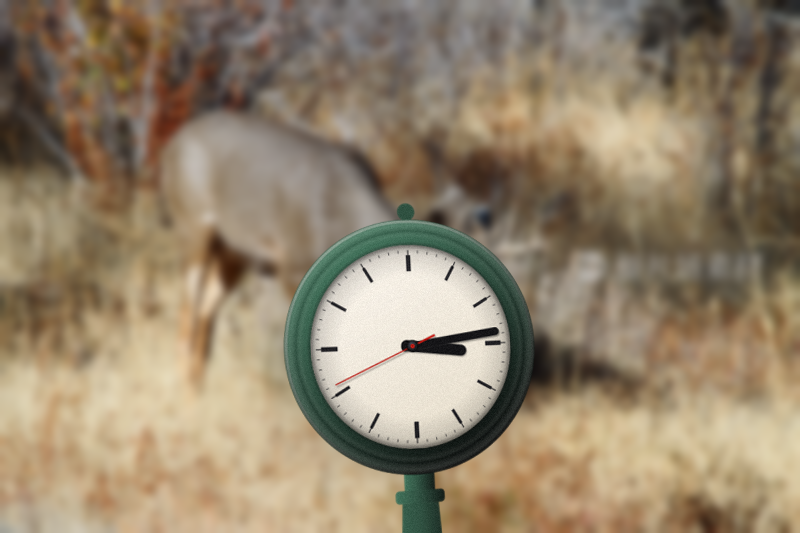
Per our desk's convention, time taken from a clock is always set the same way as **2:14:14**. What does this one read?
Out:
**3:13:41**
